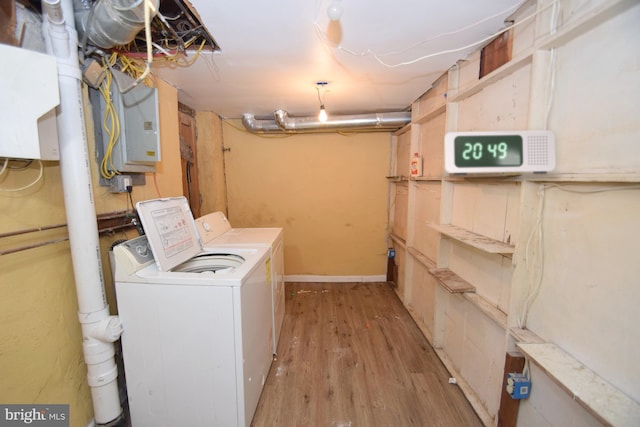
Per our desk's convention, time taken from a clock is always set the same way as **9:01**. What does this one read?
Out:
**20:49**
